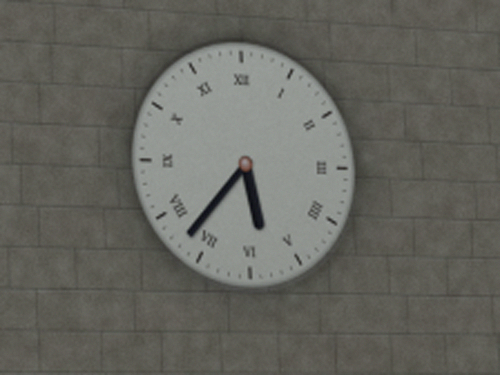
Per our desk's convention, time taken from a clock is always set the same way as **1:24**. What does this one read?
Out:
**5:37**
